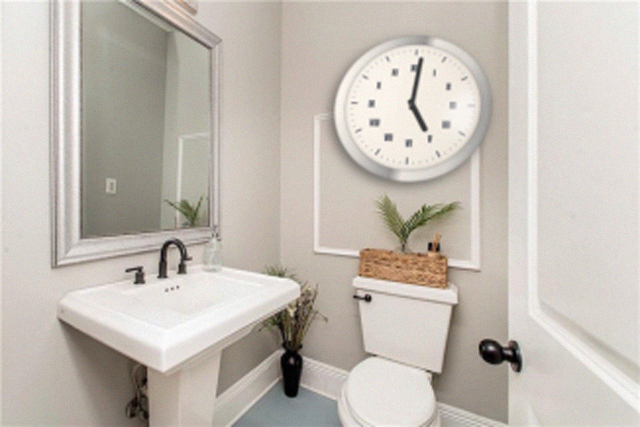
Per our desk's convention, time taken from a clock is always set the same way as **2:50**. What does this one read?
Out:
**5:01**
